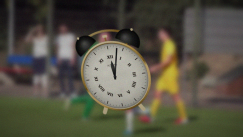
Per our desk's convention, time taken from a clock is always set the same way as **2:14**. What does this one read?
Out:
**12:03**
